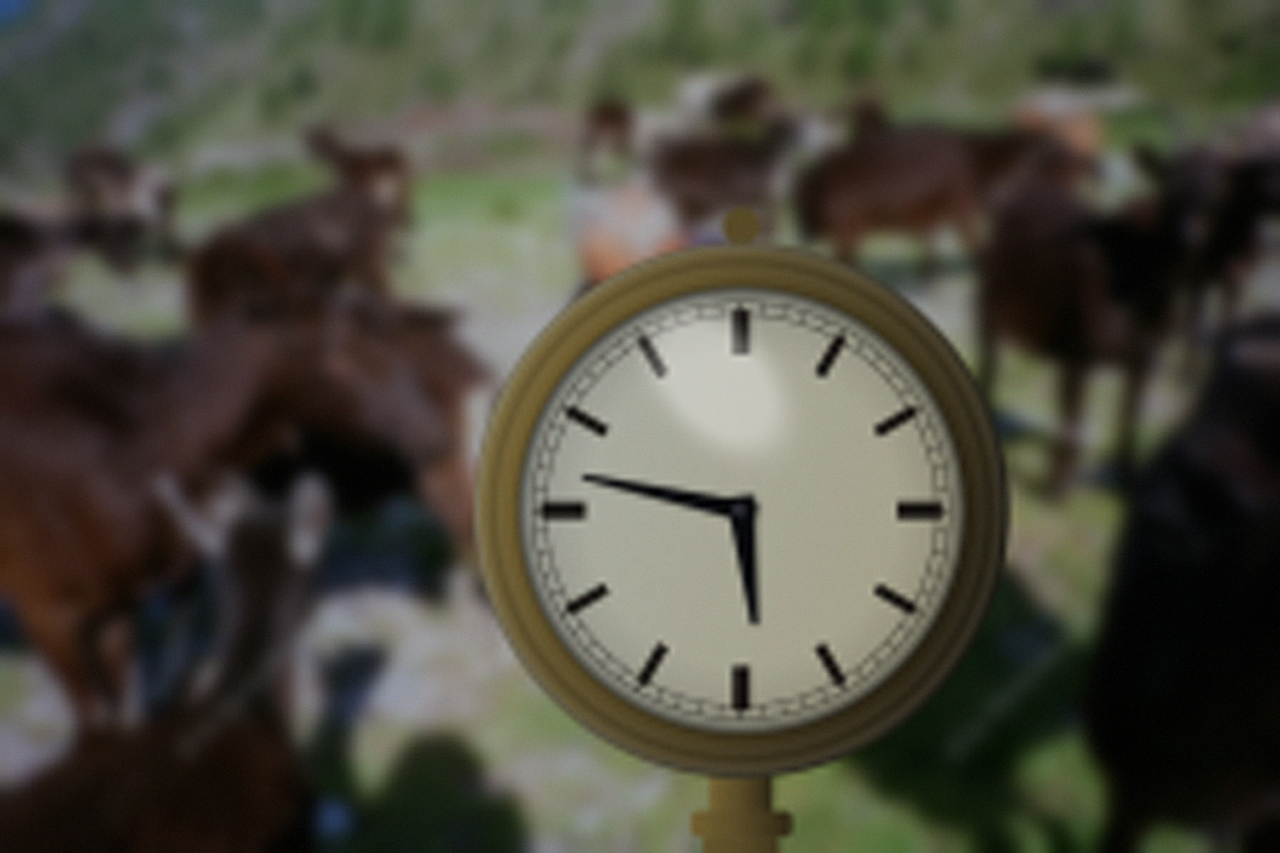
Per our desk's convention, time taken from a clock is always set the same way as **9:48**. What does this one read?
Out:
**5:47**
